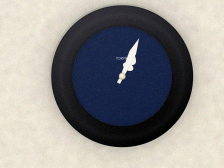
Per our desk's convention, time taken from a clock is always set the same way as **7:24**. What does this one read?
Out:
**1:04**
